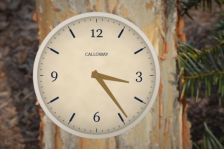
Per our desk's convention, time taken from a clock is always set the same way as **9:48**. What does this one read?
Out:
**3:24**
